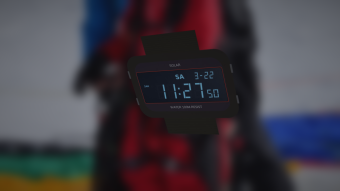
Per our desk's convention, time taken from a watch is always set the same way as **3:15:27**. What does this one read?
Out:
**11:27:50**
